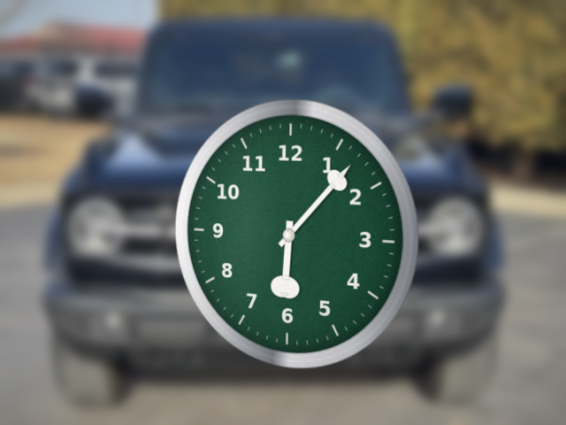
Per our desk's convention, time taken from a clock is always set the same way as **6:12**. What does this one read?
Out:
**6:07**
